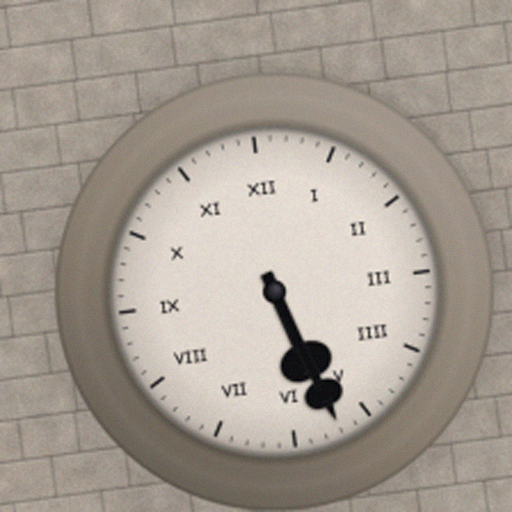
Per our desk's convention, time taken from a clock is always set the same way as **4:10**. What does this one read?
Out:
**5:27**
